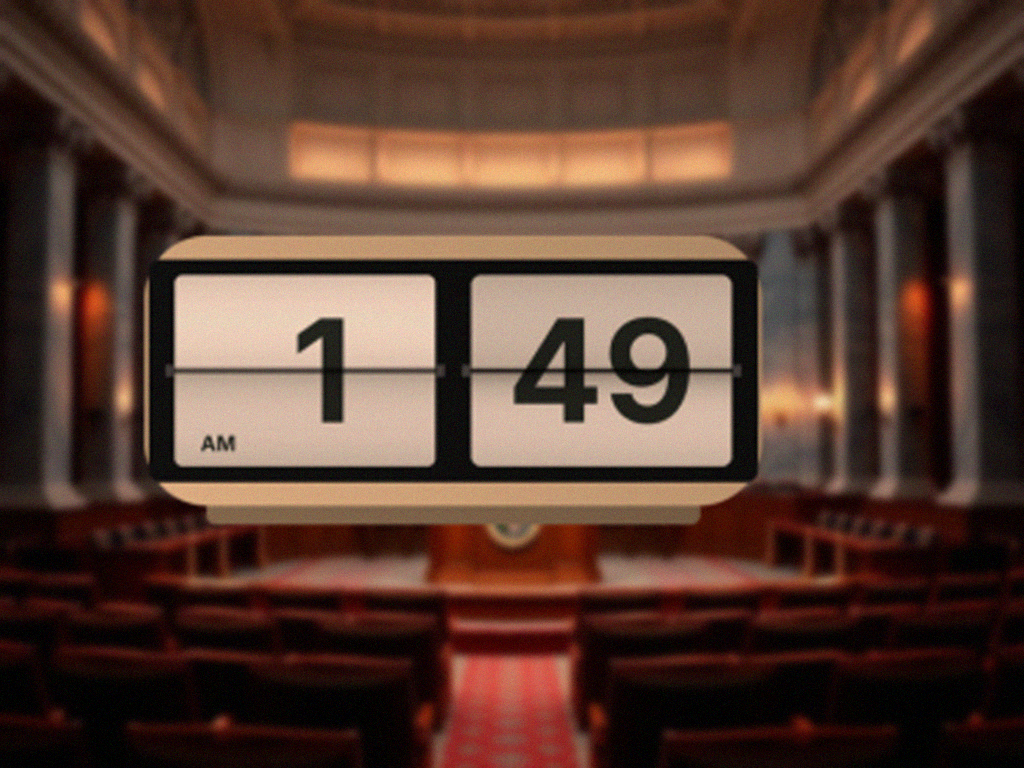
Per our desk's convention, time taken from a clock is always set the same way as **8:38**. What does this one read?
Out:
**1:49**
